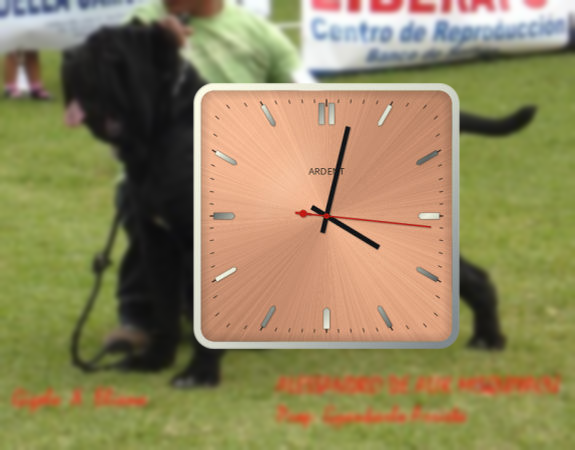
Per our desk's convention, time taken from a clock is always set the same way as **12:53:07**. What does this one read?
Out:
**4:02:16**
